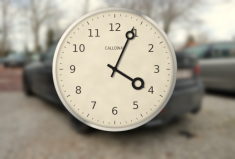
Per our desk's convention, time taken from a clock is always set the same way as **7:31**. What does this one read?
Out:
**4:04**
